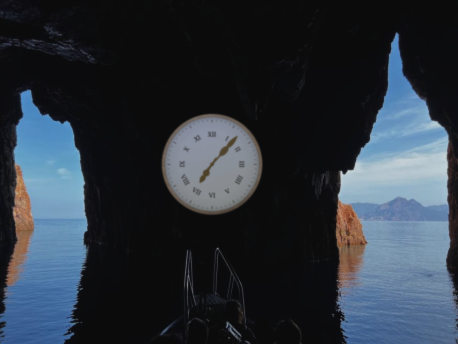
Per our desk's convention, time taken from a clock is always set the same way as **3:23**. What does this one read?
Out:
**7:07**
